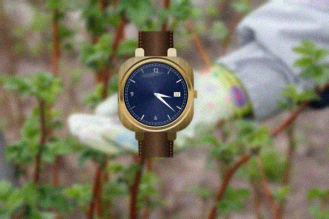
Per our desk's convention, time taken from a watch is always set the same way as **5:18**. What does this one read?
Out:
**3:22**
